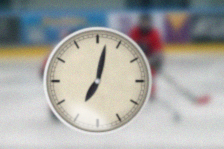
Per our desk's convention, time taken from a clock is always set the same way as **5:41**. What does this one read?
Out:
**7:02**
